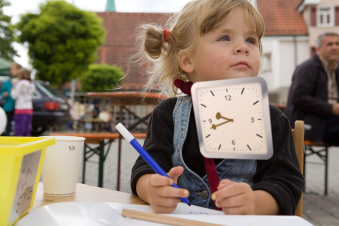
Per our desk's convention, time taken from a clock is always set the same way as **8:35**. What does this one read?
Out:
**9:42**
